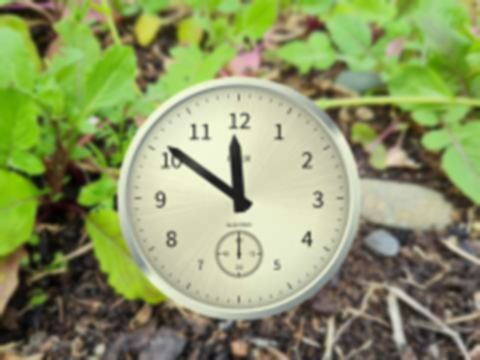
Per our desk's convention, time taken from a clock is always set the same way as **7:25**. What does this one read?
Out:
**11:51**
